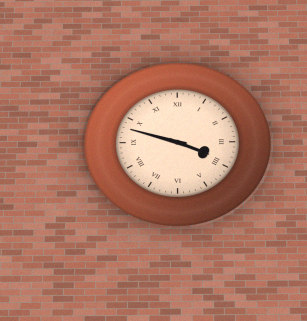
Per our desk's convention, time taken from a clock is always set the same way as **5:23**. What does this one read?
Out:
**3:48**
